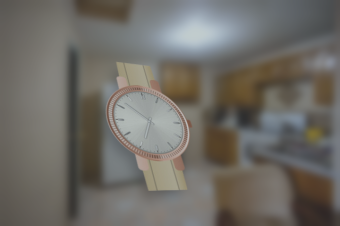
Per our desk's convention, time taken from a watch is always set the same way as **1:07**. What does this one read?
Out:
**6:52**
